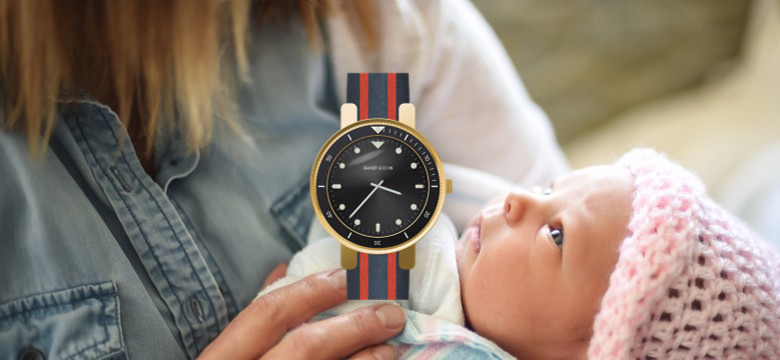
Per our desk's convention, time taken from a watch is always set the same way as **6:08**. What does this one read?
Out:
**3:37**
